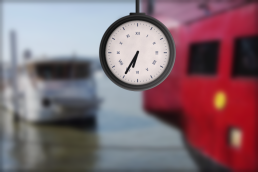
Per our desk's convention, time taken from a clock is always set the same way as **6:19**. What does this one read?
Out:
**6:35**
